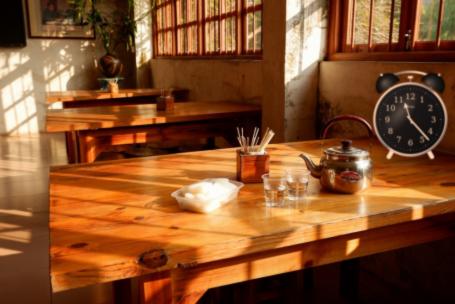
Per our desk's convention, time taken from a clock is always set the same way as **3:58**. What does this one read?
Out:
**11:23**
